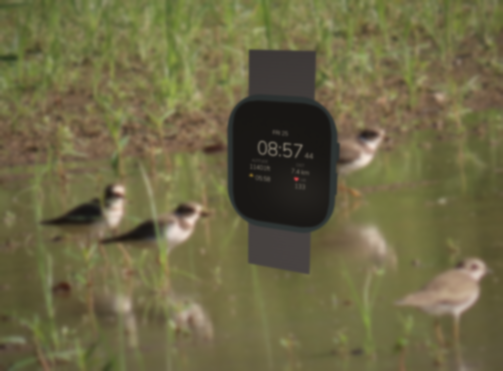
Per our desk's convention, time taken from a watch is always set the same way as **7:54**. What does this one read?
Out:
**8:57**
